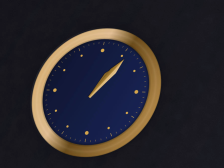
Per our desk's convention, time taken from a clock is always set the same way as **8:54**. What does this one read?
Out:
**1:06**
